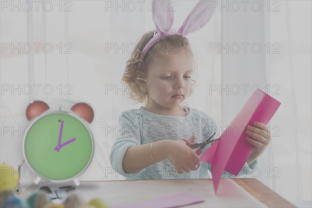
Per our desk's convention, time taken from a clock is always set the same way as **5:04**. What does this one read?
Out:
**2:01**
